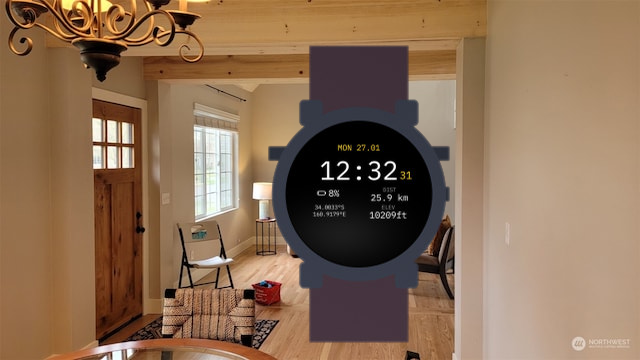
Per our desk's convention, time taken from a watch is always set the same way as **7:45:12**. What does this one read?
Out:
**12:32:31**
